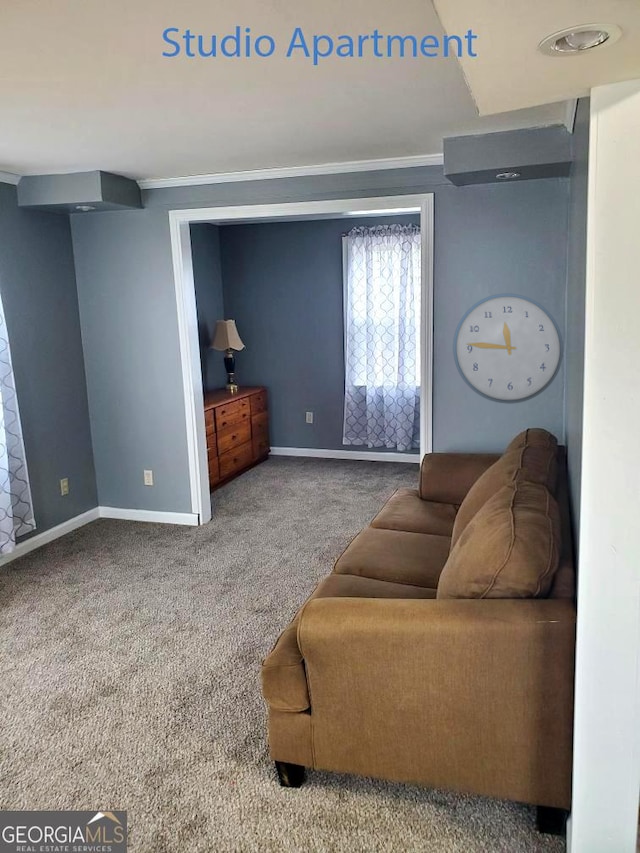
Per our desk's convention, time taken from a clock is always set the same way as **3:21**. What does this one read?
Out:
**11:46**
